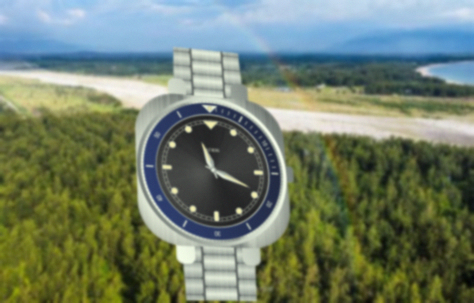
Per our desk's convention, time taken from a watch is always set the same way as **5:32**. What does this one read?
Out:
**11:19**
